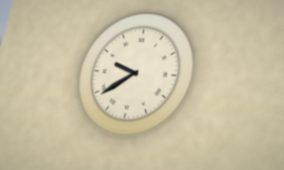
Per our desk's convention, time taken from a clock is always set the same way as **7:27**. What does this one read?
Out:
**9:39**
